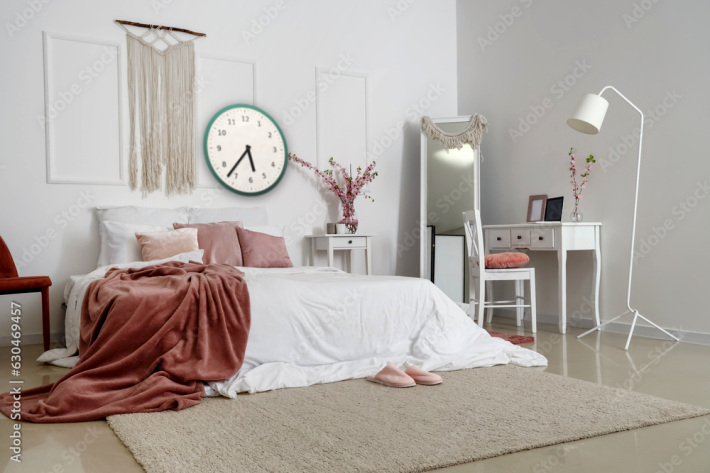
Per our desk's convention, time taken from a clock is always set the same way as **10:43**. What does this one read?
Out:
**5:37**
